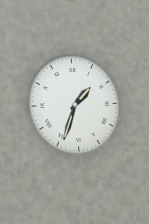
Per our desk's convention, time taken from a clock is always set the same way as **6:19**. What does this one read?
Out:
**1:34**
